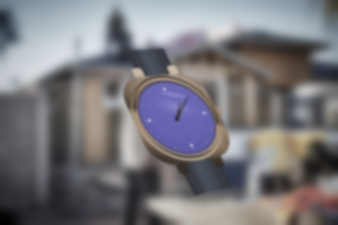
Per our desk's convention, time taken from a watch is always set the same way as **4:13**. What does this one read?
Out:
**1:08**
